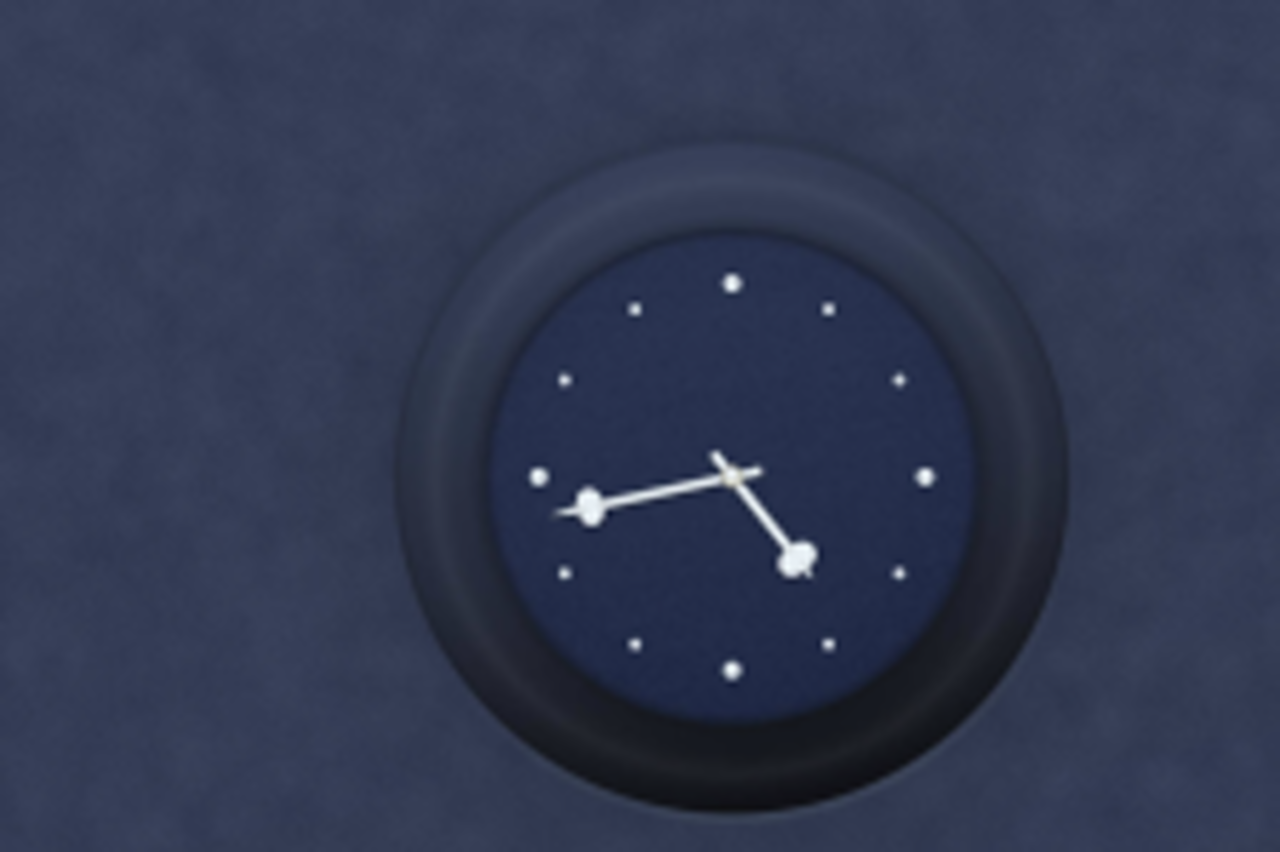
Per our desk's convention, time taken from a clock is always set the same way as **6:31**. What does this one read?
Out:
**4:43**
